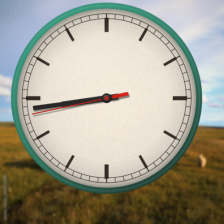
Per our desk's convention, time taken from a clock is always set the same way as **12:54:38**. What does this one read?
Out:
**8:43:43**
